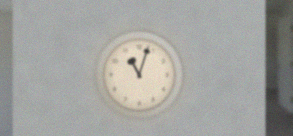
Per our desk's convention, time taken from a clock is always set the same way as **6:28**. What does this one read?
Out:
**11:03**
